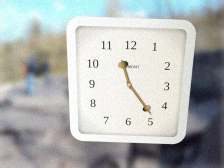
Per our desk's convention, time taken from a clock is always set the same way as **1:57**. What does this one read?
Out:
**11:24**
